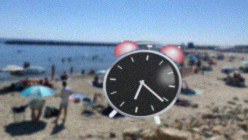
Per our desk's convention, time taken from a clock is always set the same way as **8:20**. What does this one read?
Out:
**6:21**
